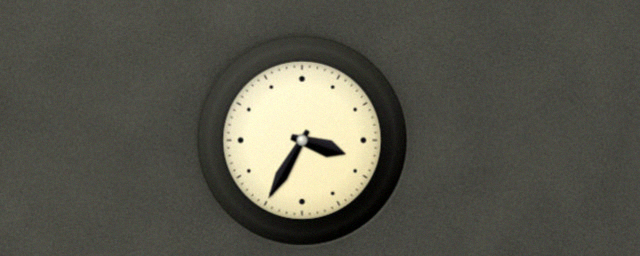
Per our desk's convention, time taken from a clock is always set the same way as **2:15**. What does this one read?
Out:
**3:35**
